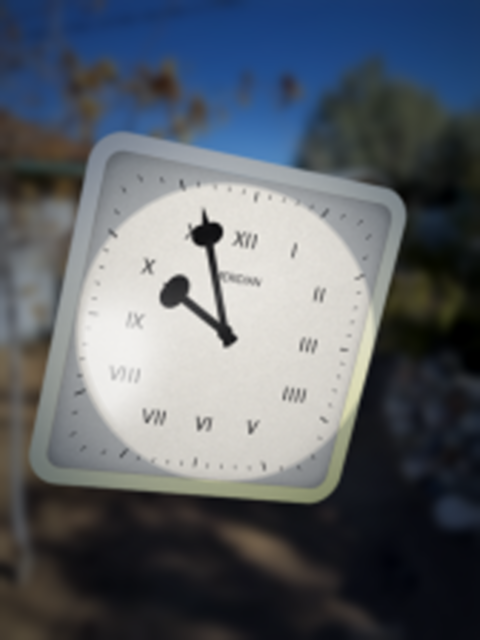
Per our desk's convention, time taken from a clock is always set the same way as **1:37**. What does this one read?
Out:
**9:56**
